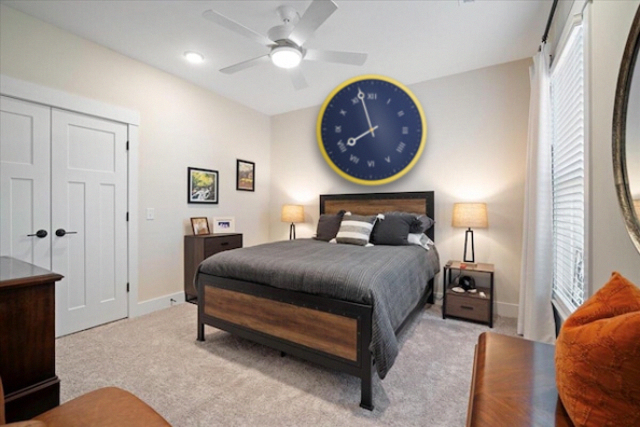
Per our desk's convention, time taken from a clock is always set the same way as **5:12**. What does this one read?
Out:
**7:57**
